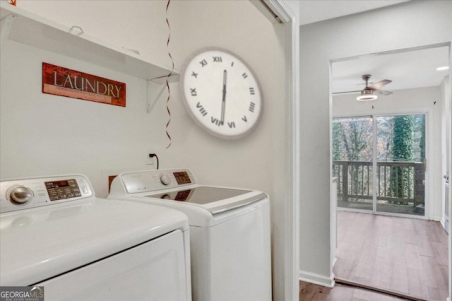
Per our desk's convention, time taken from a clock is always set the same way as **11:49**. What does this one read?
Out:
**12:33**
